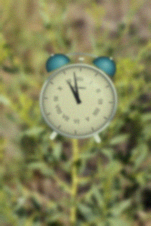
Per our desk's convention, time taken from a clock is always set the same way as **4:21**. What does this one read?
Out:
**10:58**
